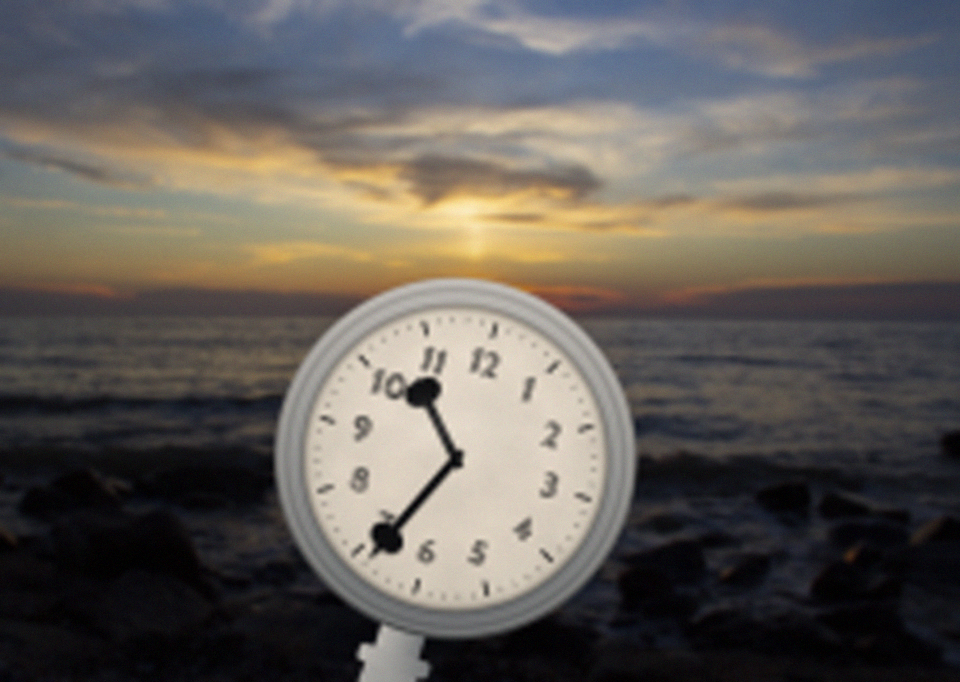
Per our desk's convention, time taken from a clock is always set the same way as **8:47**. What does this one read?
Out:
**10:34**
